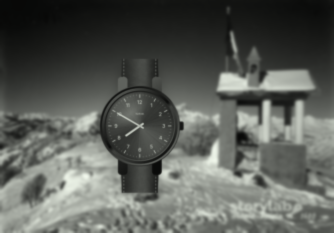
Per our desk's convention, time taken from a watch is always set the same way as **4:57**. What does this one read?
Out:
**7:50**
